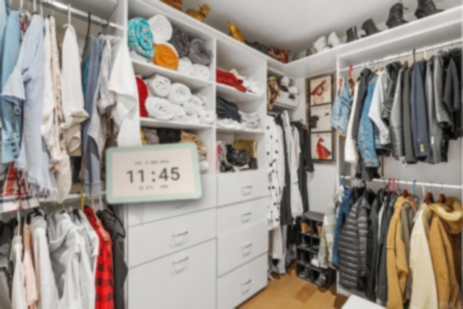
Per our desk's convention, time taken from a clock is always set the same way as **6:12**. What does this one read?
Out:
**11:45**
